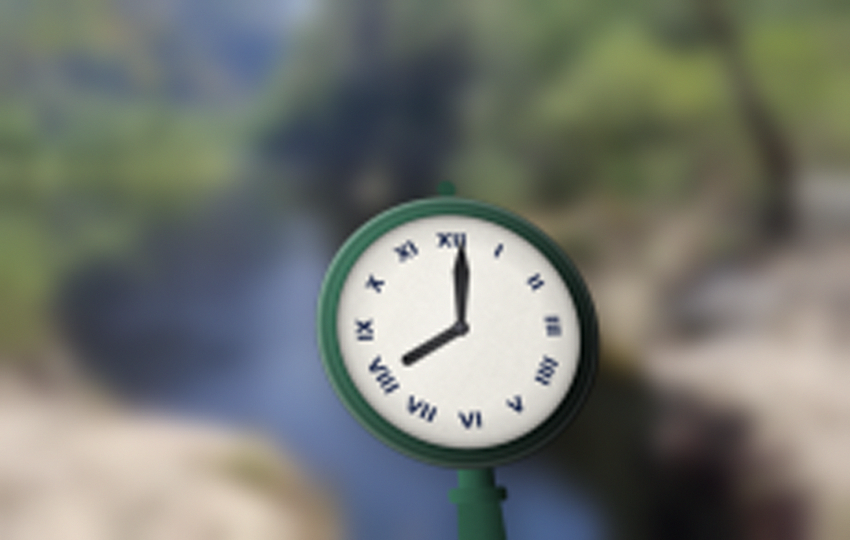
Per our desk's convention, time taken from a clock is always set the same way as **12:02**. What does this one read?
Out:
**8:01**
